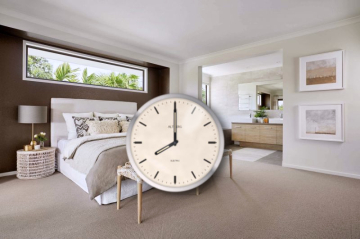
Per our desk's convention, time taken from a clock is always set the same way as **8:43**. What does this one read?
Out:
**8:00**
